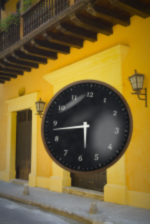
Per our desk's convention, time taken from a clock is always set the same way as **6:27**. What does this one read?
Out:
**5:43**
